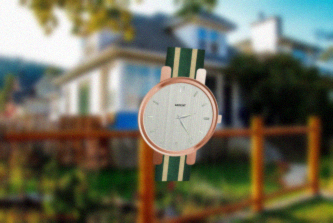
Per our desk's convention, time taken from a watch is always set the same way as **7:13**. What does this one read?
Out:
**2:24**
